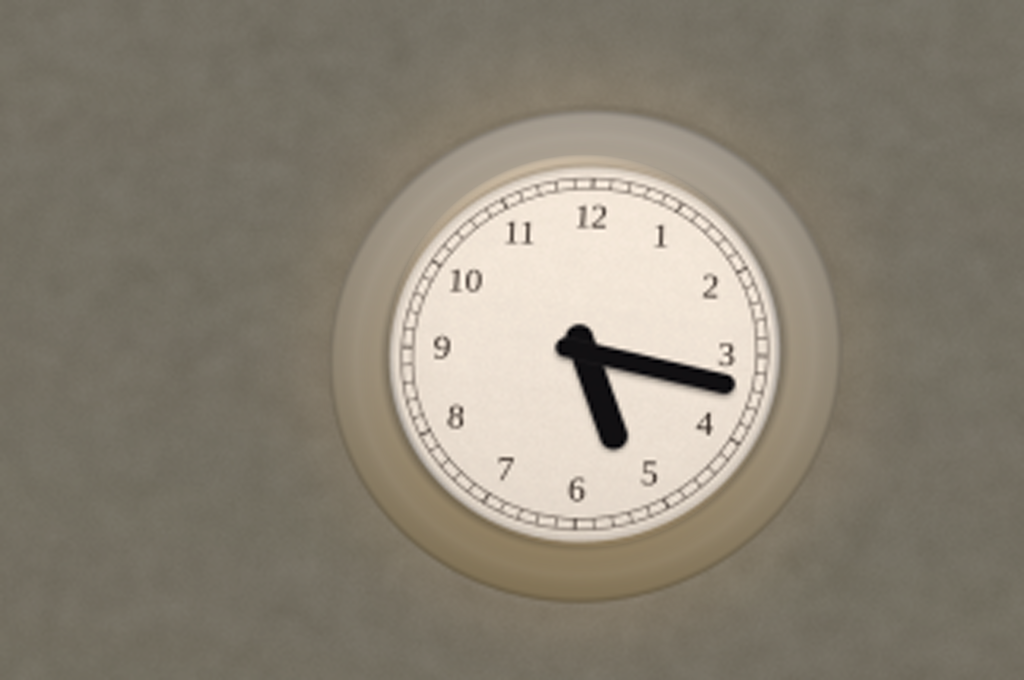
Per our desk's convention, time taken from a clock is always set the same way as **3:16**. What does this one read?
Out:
**5:17**
